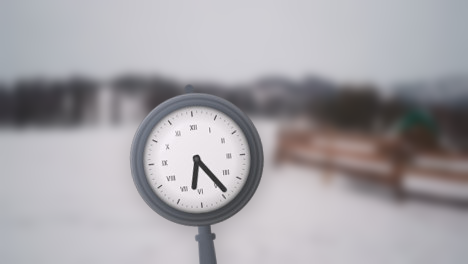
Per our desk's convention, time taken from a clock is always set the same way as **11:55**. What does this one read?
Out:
**6:24**
